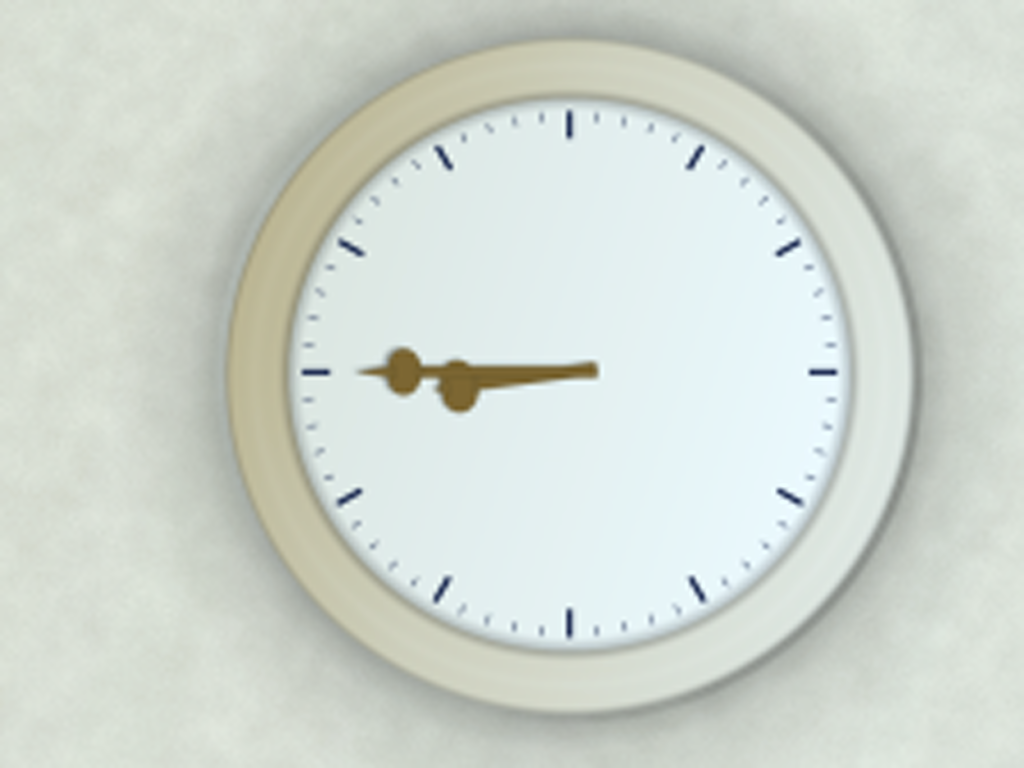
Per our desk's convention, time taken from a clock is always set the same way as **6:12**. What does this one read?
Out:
**8:45**
